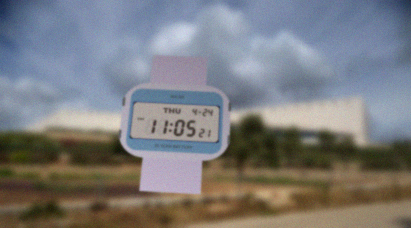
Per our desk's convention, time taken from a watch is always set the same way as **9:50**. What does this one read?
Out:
**11:05**
